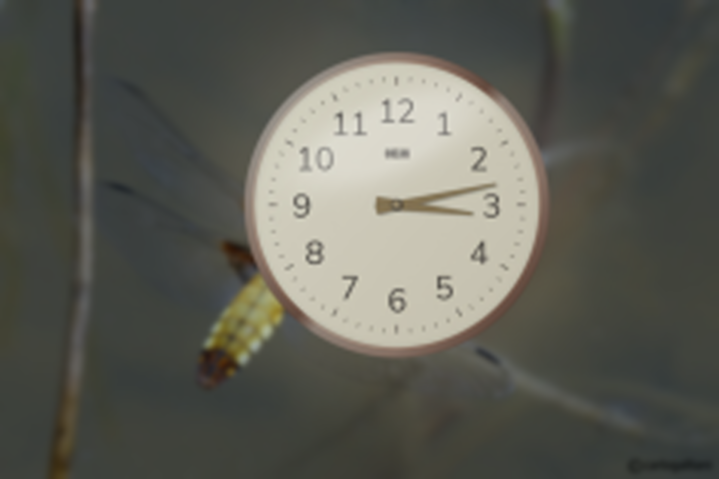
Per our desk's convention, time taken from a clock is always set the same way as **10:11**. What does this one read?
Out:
**3:13**
